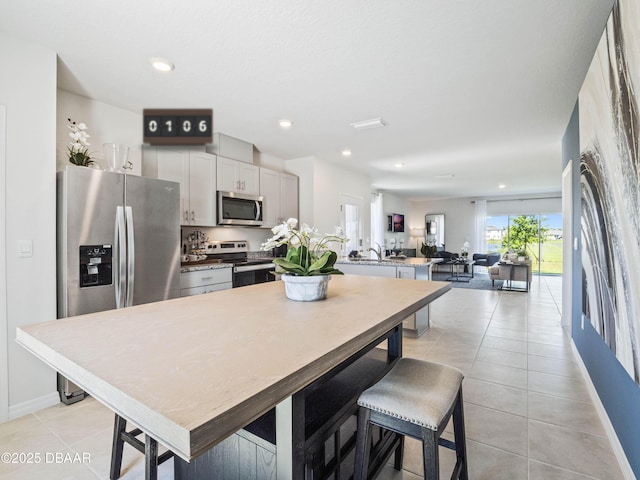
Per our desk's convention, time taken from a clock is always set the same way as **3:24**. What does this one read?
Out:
**1:06**
